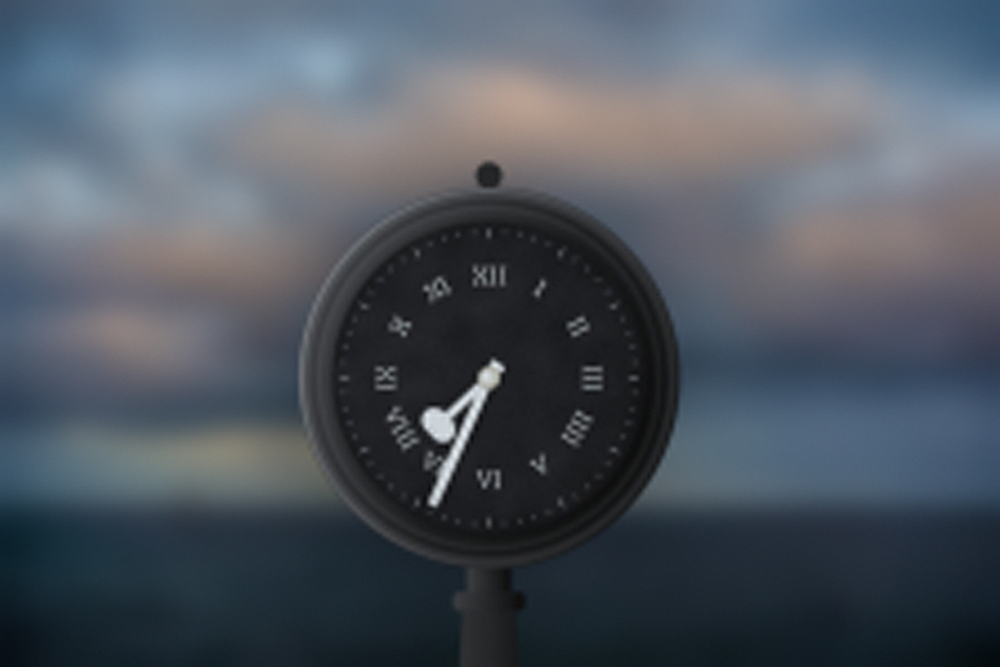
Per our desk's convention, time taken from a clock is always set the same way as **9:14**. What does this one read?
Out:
**7:34**
